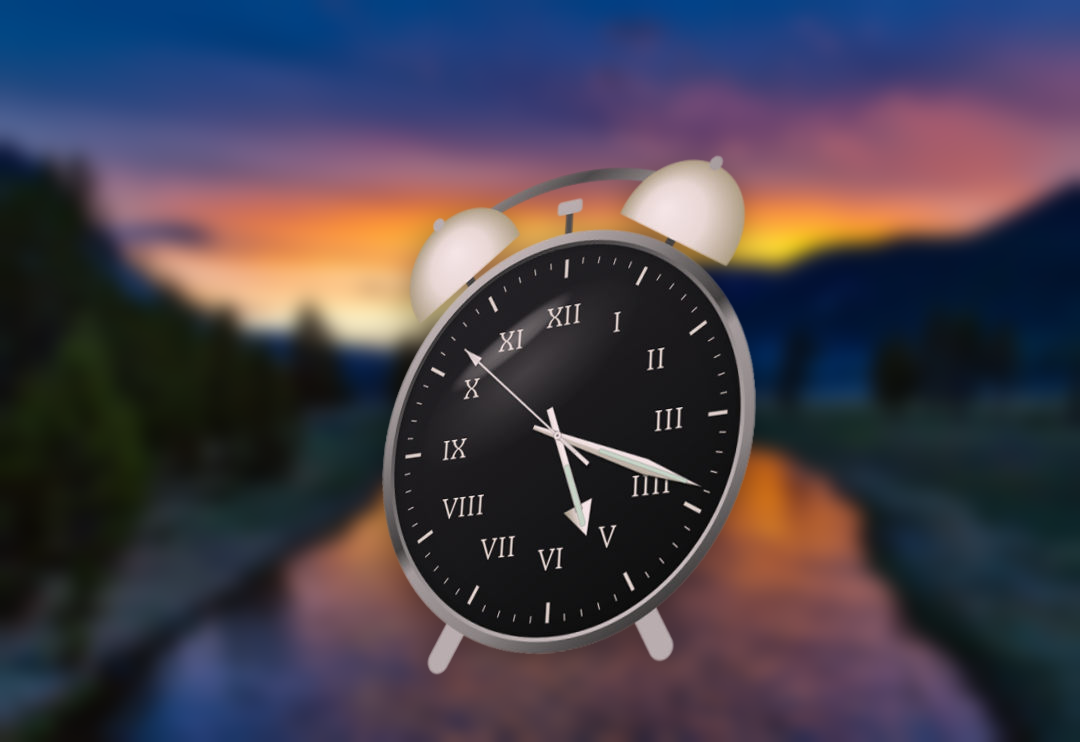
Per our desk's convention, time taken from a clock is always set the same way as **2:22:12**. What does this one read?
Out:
**5:18:52**
